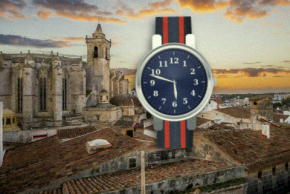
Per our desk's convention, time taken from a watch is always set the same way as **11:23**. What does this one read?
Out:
**5:48**
